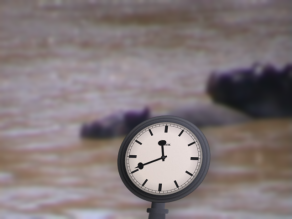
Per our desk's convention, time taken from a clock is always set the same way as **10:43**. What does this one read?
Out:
**11:41**
